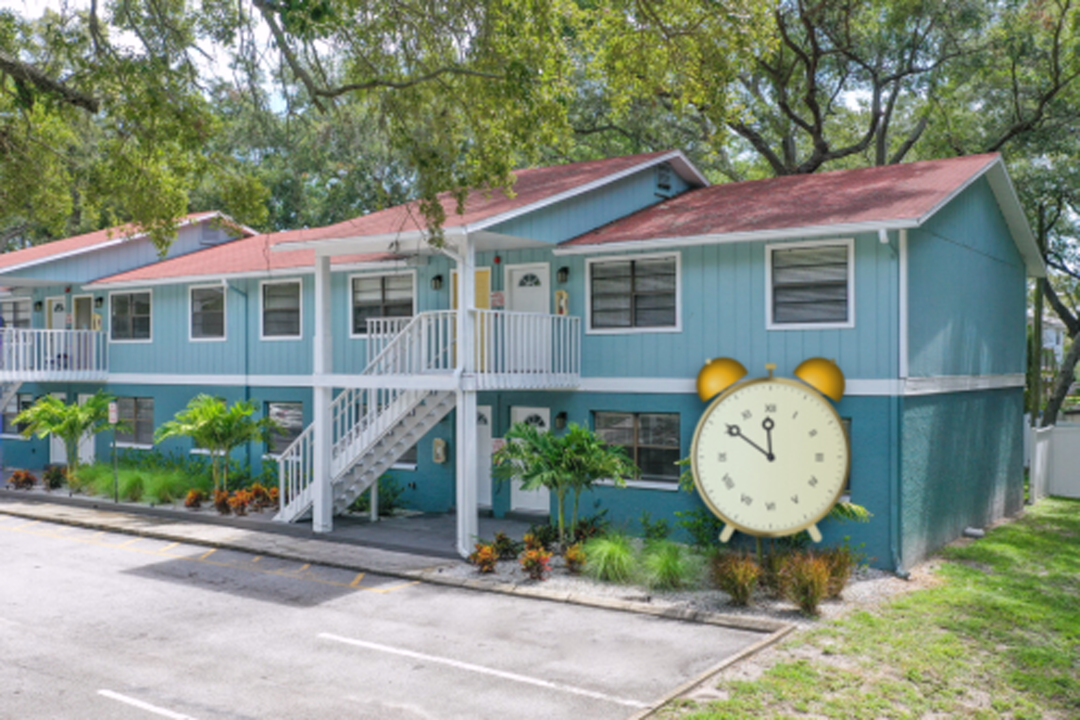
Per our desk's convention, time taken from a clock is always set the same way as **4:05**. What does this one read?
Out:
**11:51**
